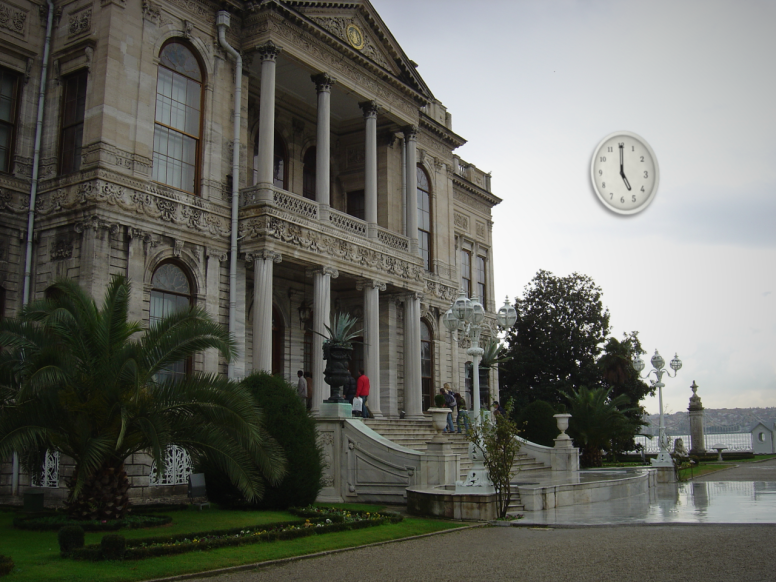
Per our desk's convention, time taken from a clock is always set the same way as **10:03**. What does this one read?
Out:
**5:00**
